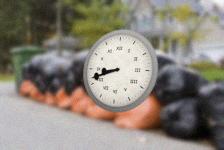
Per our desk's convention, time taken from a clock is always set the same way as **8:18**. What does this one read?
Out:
**8:42**
